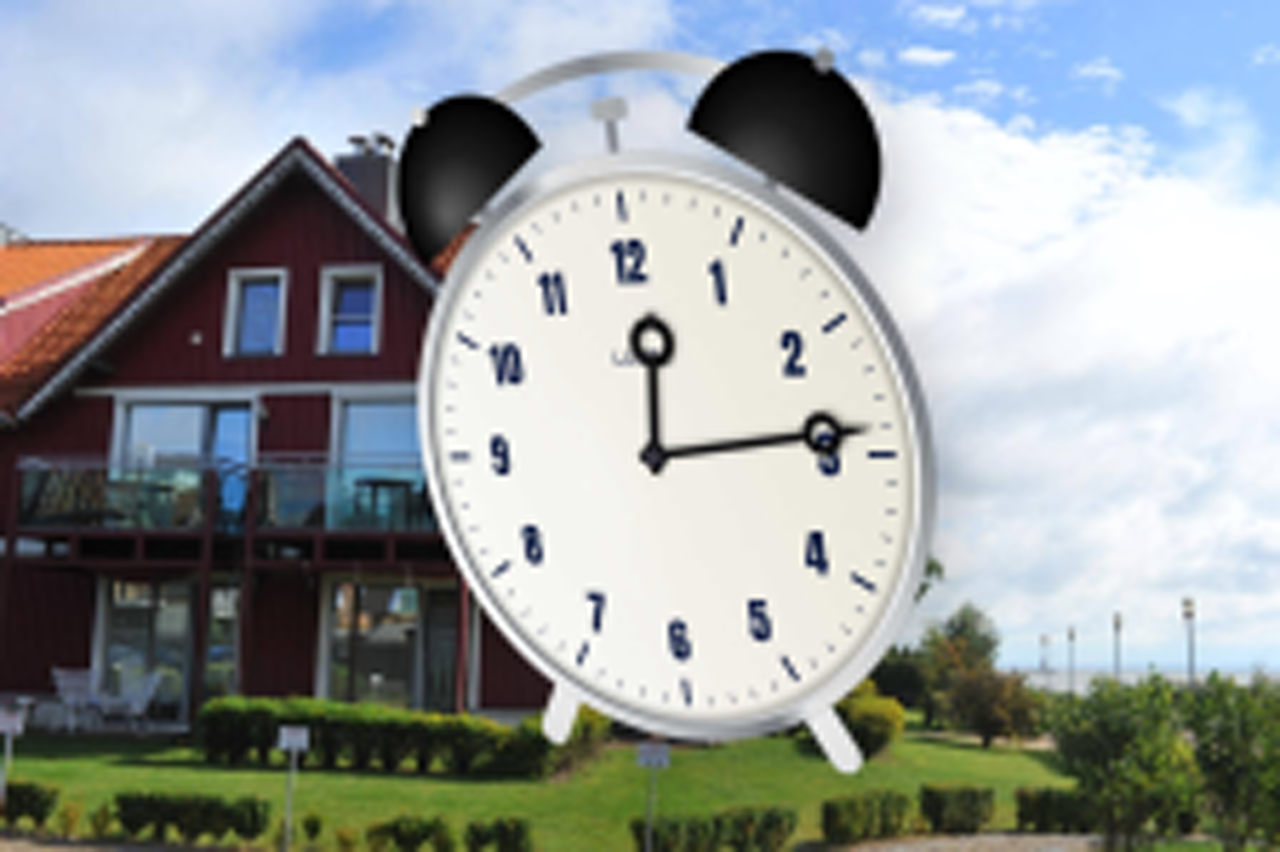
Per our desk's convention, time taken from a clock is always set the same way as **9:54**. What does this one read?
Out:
**12:14**
